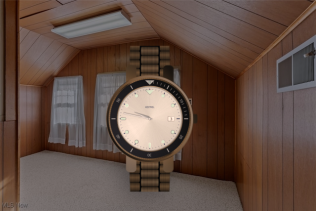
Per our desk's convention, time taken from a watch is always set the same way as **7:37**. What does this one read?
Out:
**9:47**
